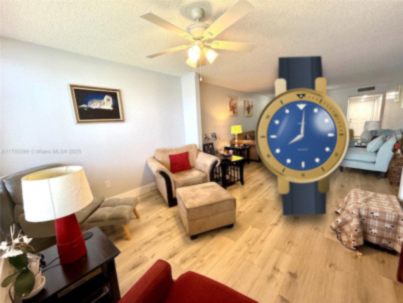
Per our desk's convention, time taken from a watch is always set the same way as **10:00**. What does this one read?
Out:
**8:01**
